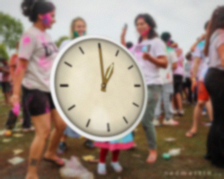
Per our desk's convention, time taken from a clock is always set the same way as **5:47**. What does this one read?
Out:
**1:00**
